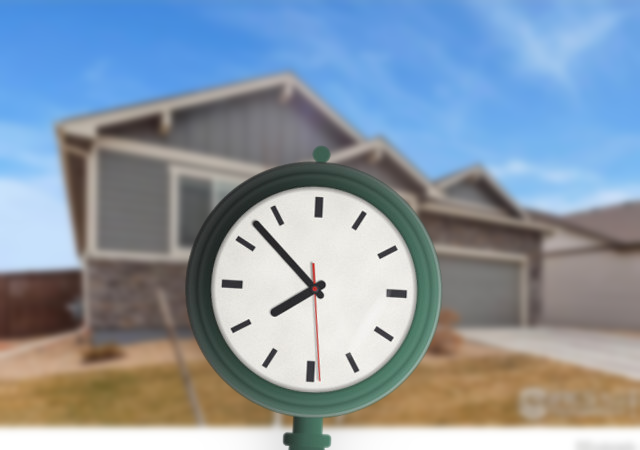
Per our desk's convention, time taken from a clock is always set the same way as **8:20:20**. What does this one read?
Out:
**7:52:29**
